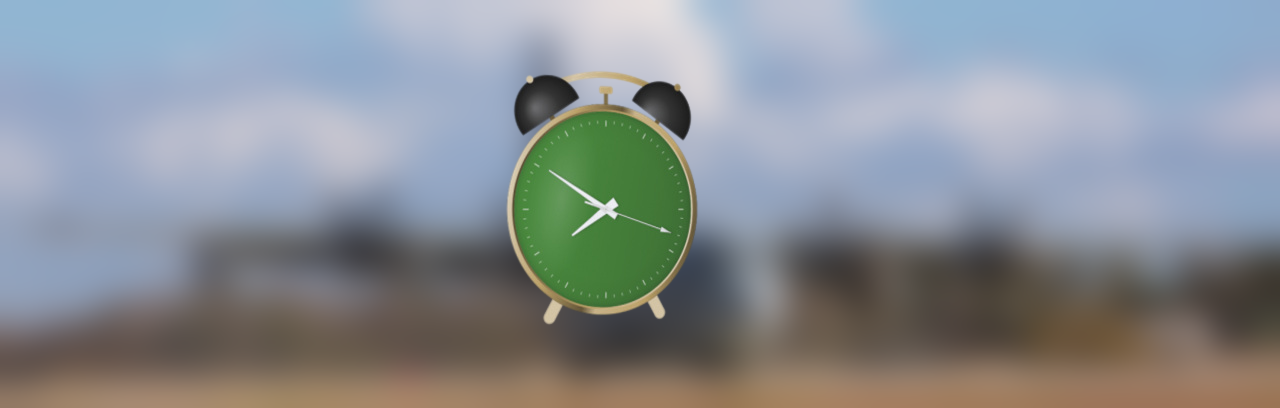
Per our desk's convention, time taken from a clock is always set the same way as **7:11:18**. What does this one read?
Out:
**7:50:18**
